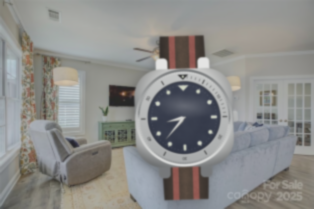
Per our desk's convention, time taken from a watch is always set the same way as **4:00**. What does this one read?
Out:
**8:37**
